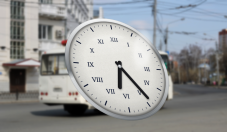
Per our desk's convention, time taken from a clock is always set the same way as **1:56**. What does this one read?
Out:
**6:24**
